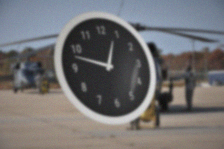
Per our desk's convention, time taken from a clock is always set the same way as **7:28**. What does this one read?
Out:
**12:48**
